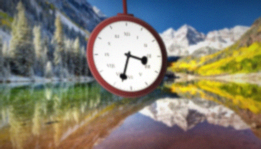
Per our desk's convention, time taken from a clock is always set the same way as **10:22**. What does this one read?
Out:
**3:33**
